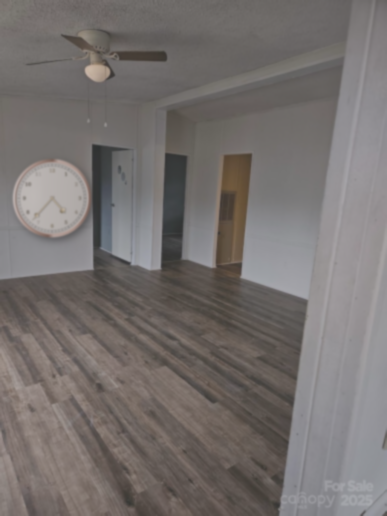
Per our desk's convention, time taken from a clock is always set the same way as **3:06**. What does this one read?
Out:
**4:37**
